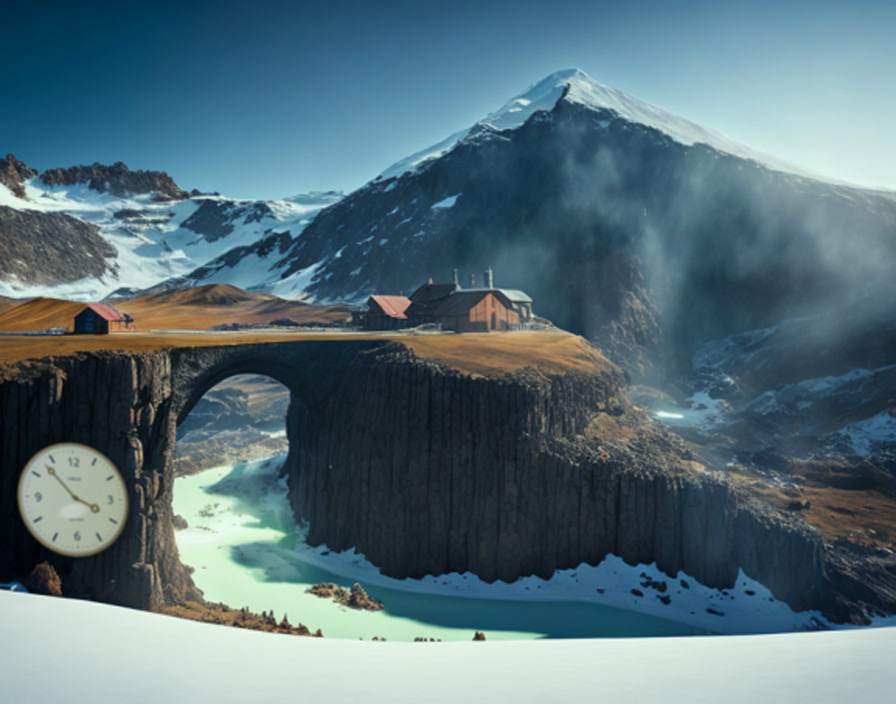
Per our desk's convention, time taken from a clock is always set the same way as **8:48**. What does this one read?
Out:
**3:53**
